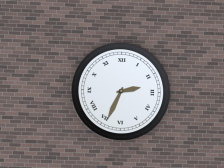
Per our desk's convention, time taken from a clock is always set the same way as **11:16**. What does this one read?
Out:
**2:34**
